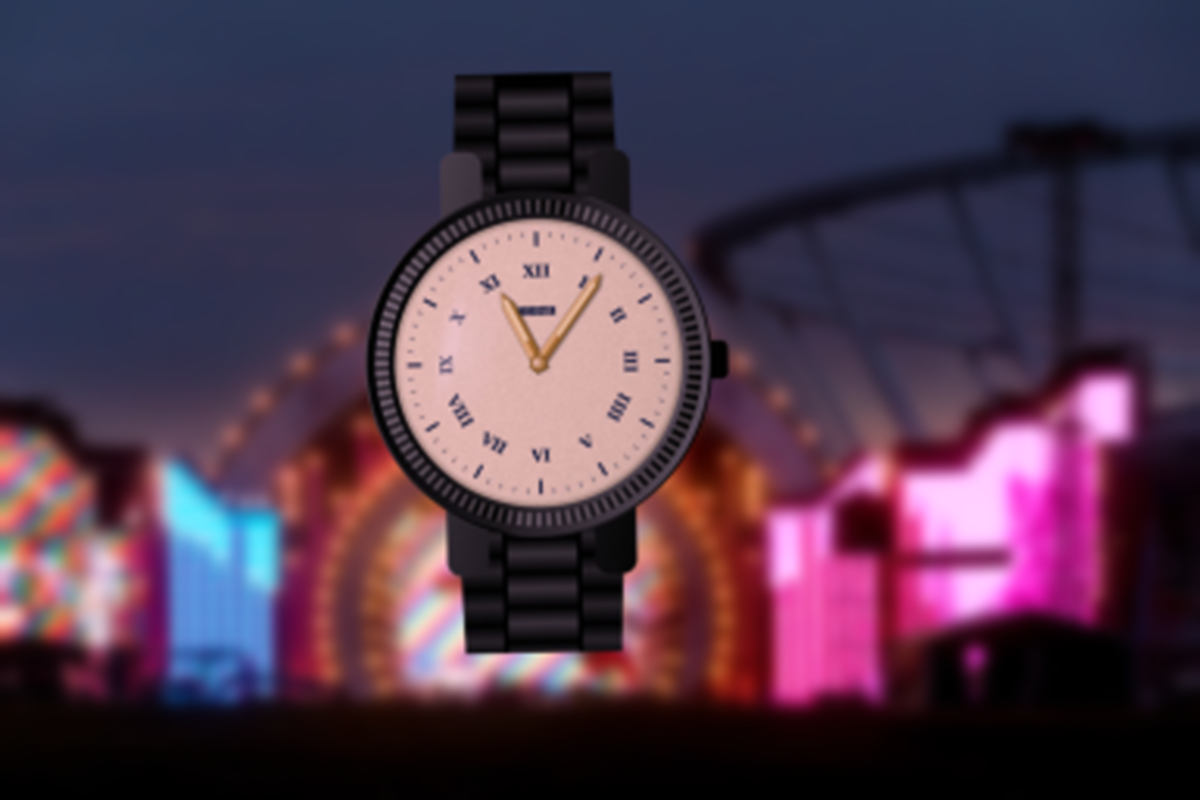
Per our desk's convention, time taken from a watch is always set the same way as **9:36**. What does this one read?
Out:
**11:06**
